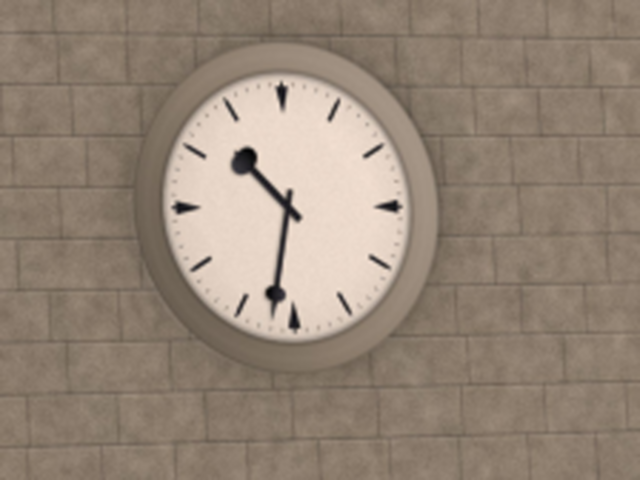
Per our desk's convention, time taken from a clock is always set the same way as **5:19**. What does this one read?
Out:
**10:32**
